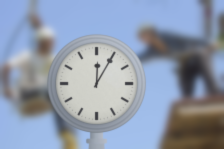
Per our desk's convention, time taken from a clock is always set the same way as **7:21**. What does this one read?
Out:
**12:05**
